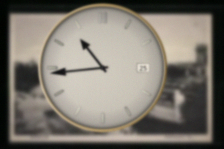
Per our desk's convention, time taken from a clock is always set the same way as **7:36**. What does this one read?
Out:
**10:44**
